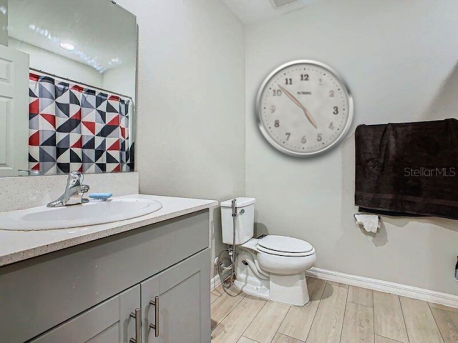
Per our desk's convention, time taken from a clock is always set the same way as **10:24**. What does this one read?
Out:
**4:52**
